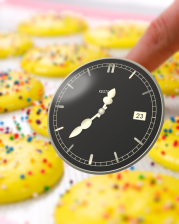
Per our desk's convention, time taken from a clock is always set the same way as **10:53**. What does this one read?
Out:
**12:37**
